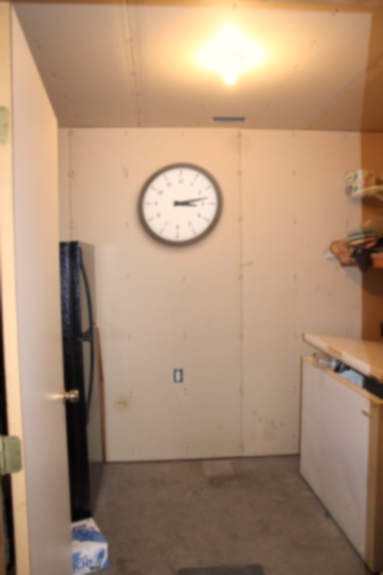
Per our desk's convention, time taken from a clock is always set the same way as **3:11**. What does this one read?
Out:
**3:13**
